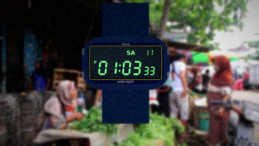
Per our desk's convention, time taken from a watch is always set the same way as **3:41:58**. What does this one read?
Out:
**1:03:33**
